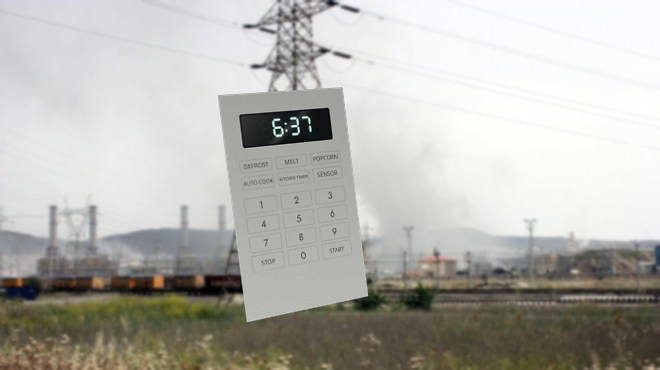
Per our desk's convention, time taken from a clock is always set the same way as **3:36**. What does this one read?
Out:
**6:37**
